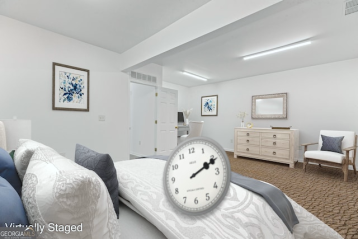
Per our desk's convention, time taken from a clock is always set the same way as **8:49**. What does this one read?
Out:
**2:11**
